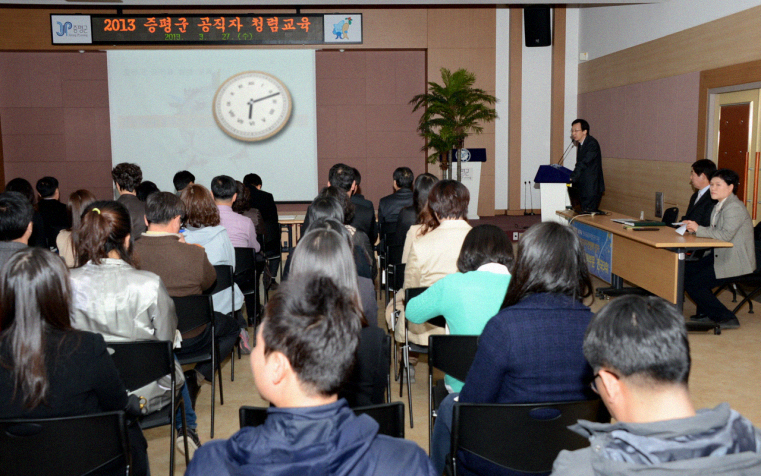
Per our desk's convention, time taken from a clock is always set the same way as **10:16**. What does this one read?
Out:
**6:12**
